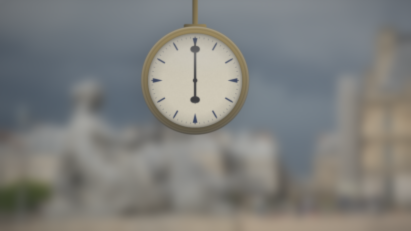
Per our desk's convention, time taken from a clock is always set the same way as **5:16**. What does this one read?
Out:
**6:00**
